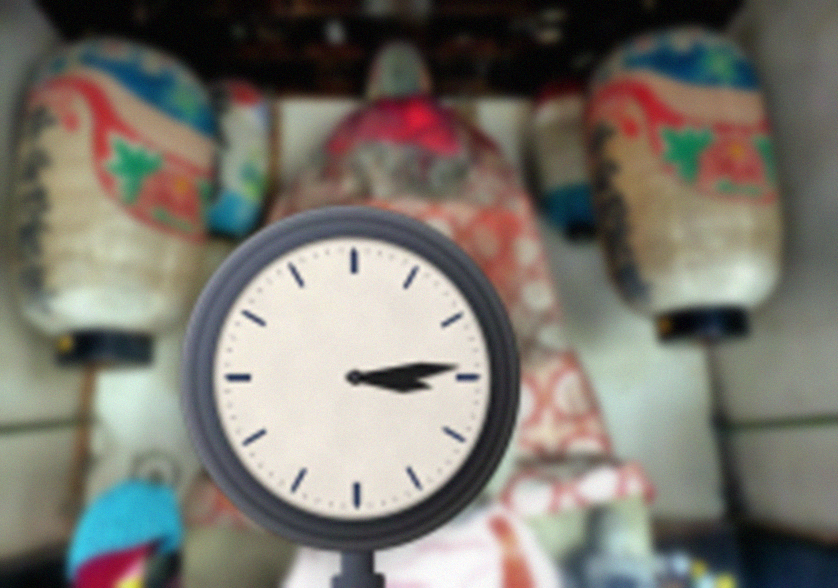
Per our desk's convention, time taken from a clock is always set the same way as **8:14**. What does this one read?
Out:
**3:14**
